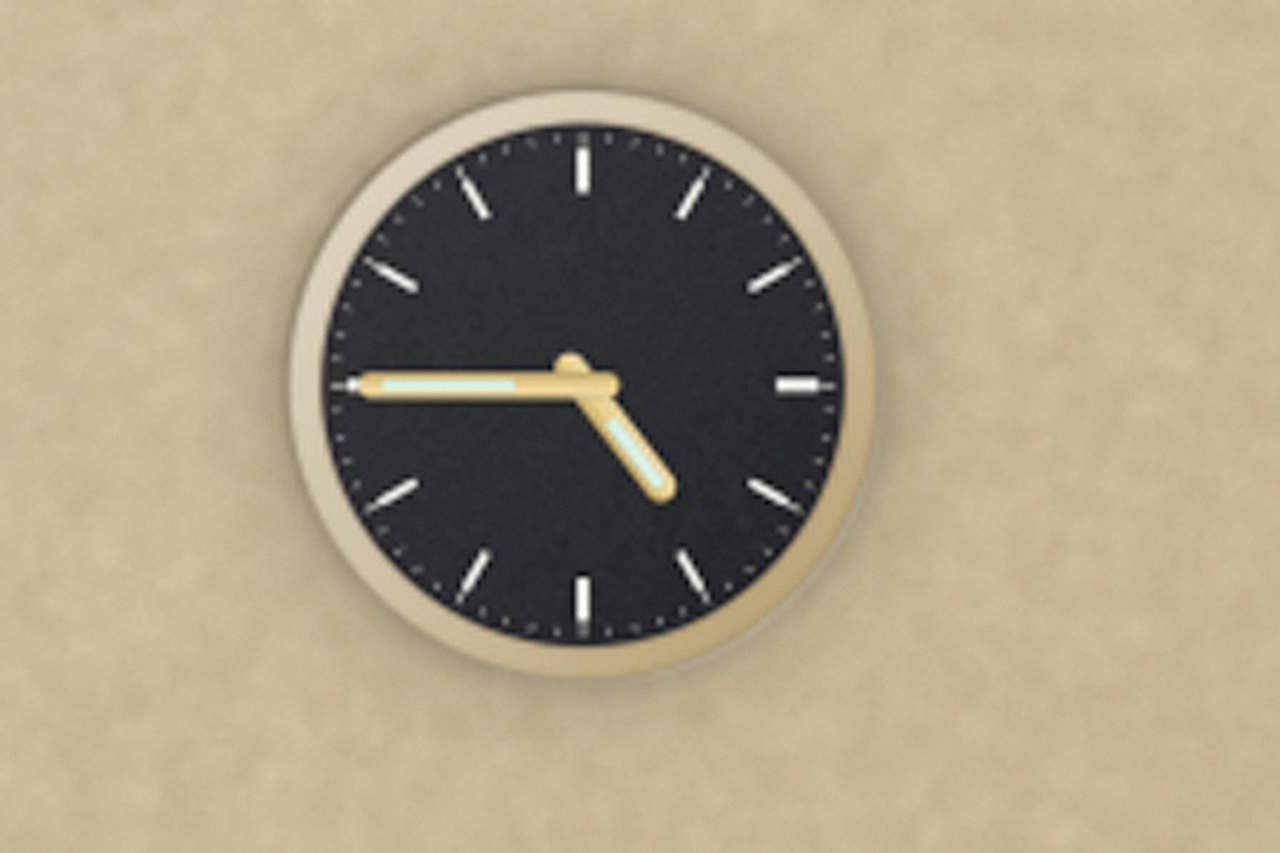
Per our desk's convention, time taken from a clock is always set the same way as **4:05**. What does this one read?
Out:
**4:45**
